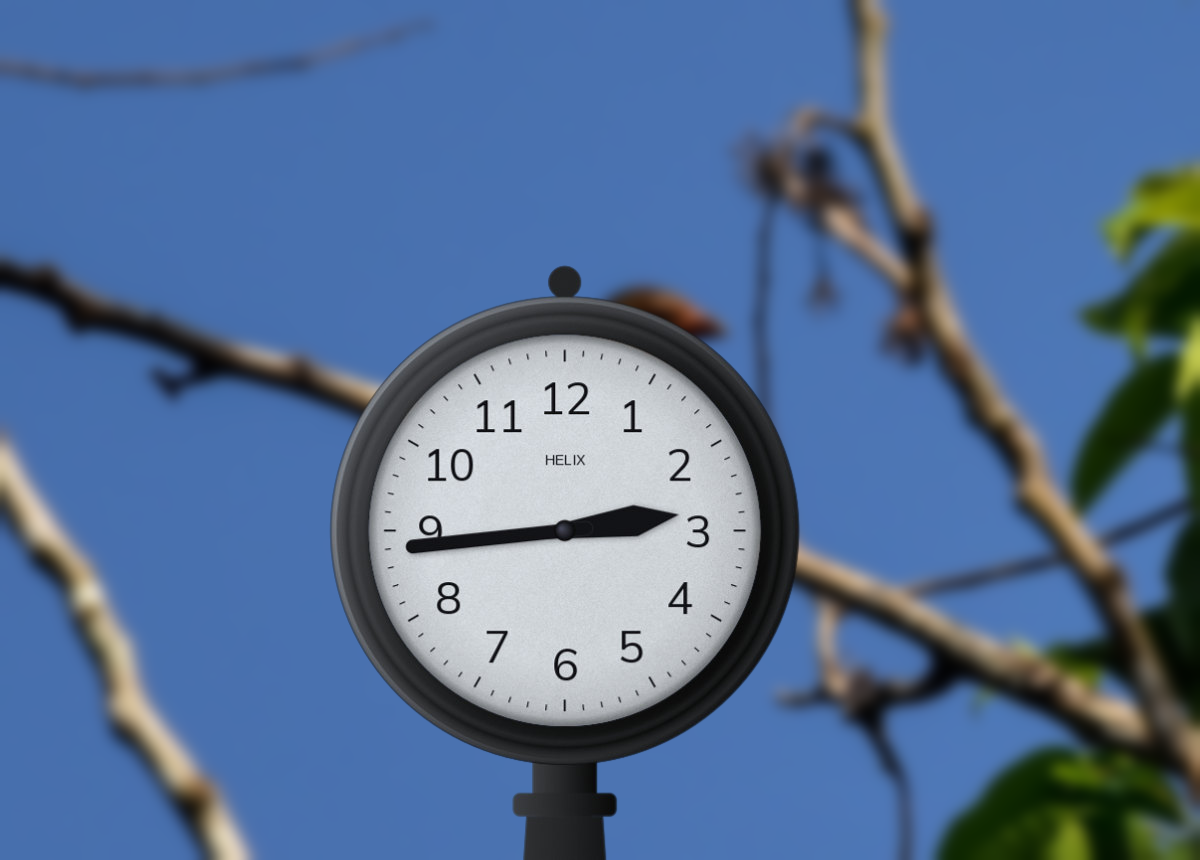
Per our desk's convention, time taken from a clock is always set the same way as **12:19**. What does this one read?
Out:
**2:44**
